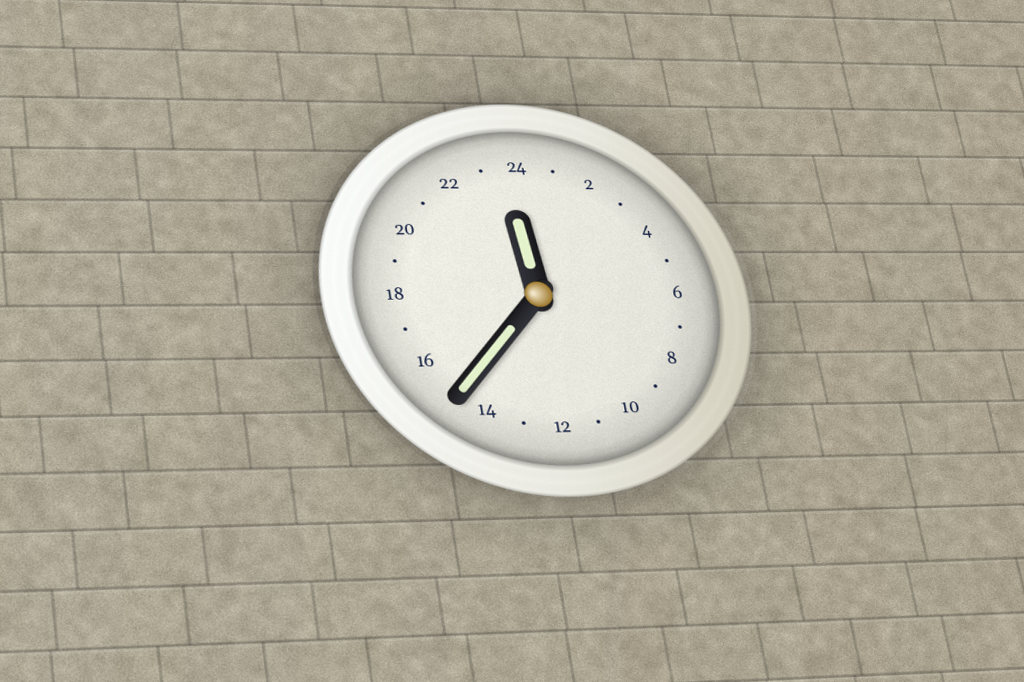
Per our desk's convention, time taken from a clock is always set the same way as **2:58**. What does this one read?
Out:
**23:37**
